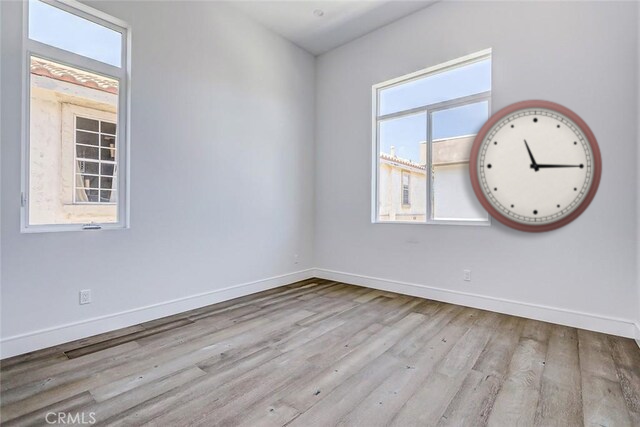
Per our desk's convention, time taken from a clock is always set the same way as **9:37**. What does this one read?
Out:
**11:15**
